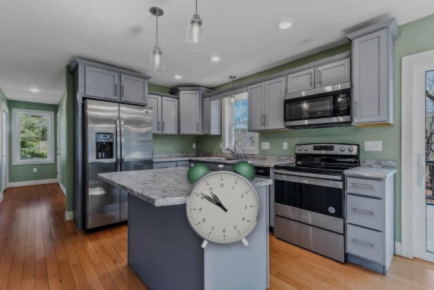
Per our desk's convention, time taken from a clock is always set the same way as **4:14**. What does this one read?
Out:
**10:51**
